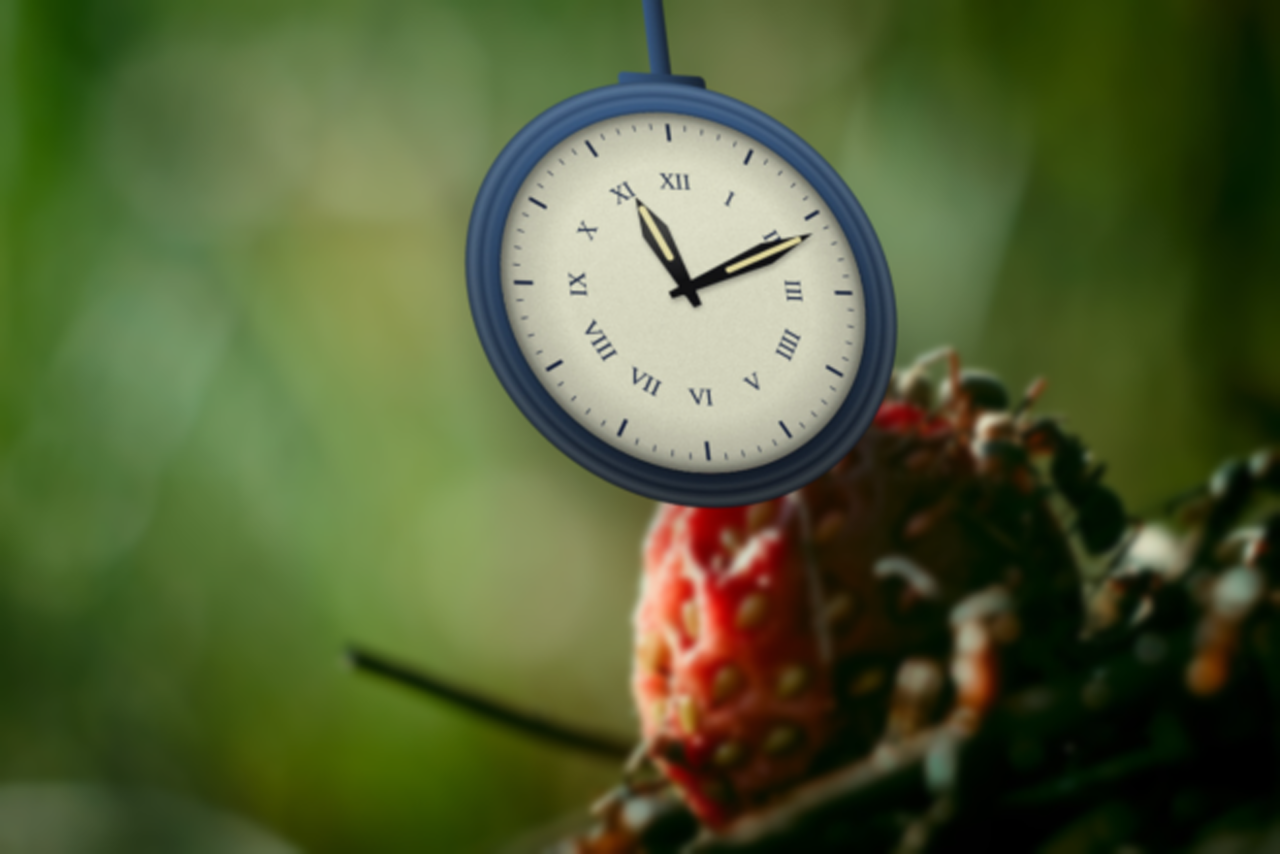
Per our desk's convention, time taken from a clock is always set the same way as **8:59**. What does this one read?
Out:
**11:11**
